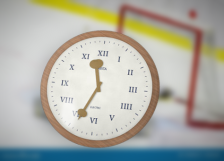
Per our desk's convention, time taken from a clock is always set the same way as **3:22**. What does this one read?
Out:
**11:34**
